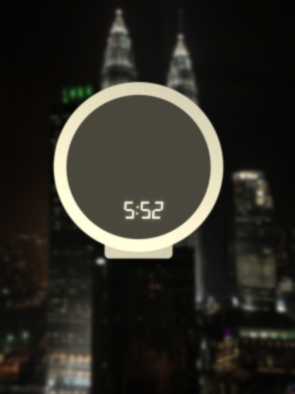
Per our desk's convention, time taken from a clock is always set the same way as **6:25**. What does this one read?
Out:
**5:52**
